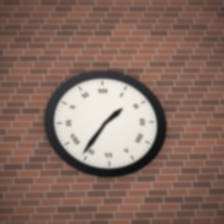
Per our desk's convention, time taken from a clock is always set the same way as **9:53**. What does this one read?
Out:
**1:36**
